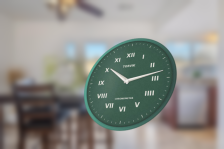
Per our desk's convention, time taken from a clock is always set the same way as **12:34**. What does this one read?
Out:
**10:13**
